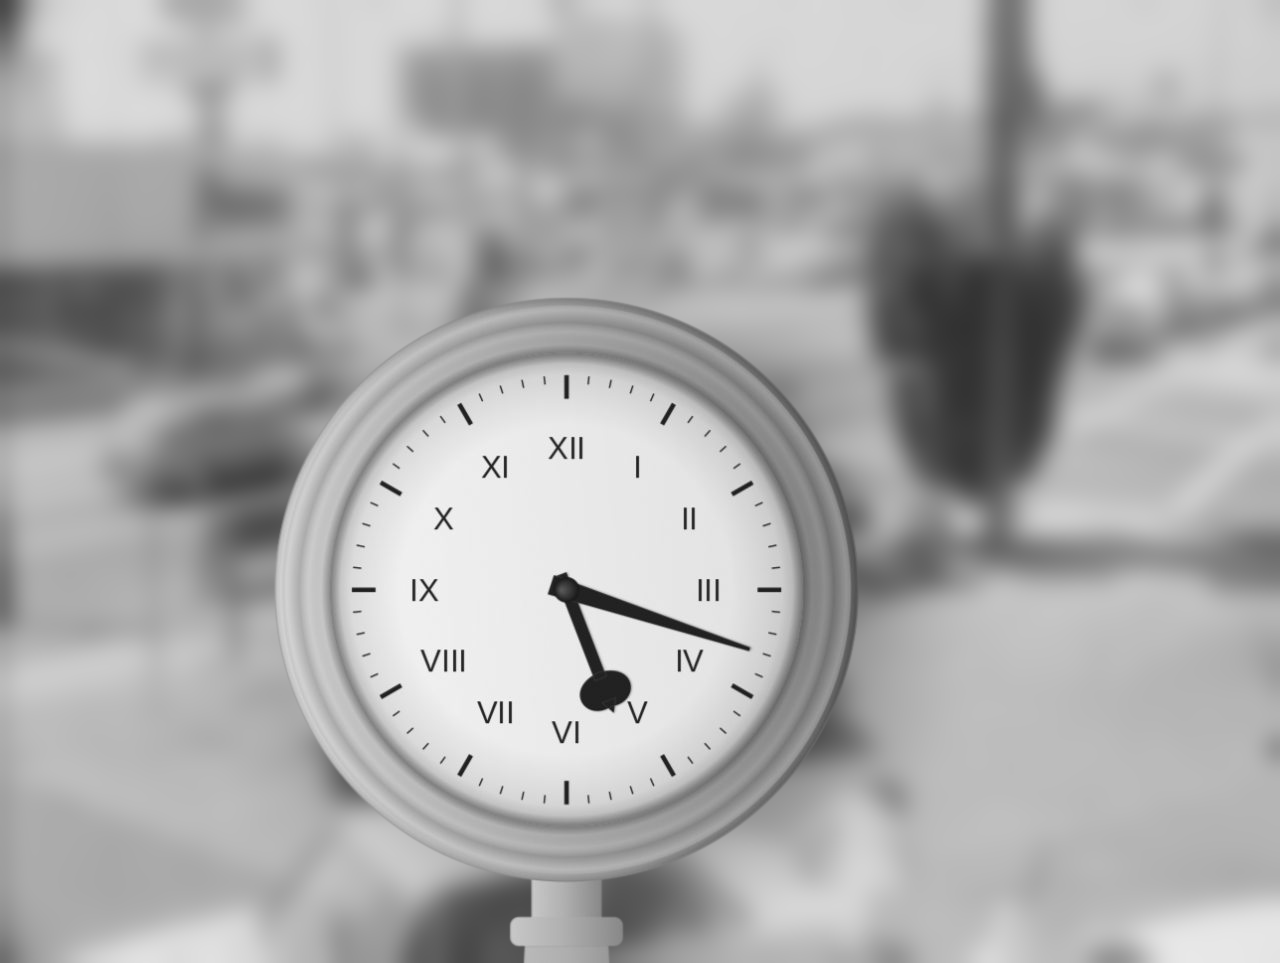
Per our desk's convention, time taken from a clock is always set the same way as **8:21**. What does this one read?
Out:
**5:18**
